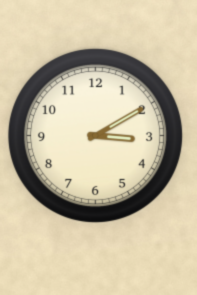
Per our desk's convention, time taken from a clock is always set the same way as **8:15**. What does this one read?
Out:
**3:10**
